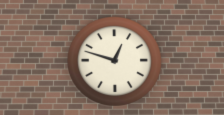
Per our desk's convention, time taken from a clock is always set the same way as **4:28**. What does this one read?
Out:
**12:48**
